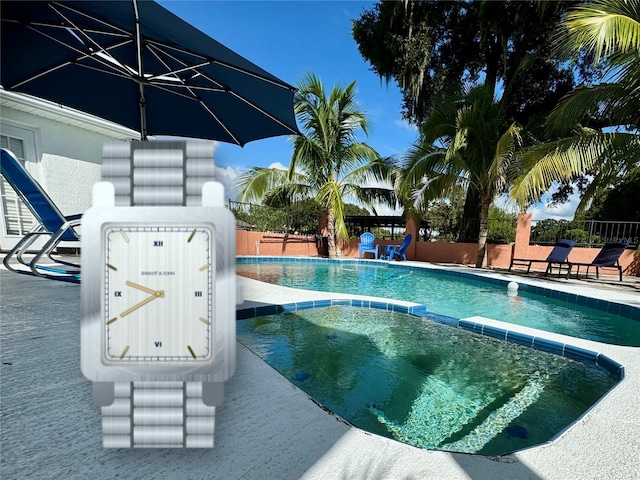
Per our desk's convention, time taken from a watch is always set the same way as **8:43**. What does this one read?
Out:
**9:40**
